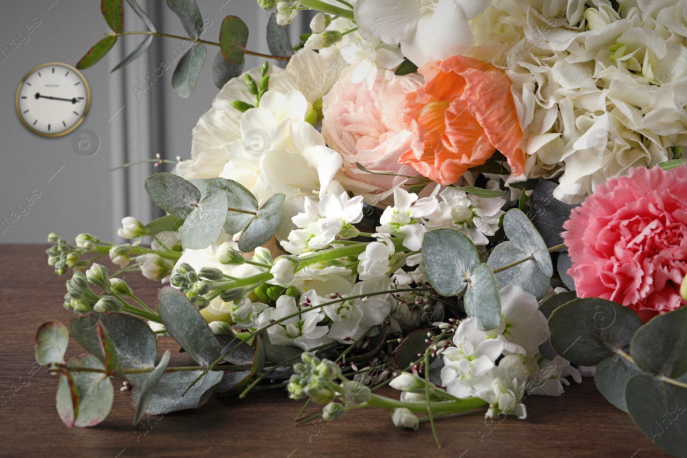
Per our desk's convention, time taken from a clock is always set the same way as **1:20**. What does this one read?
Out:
**9:16**
